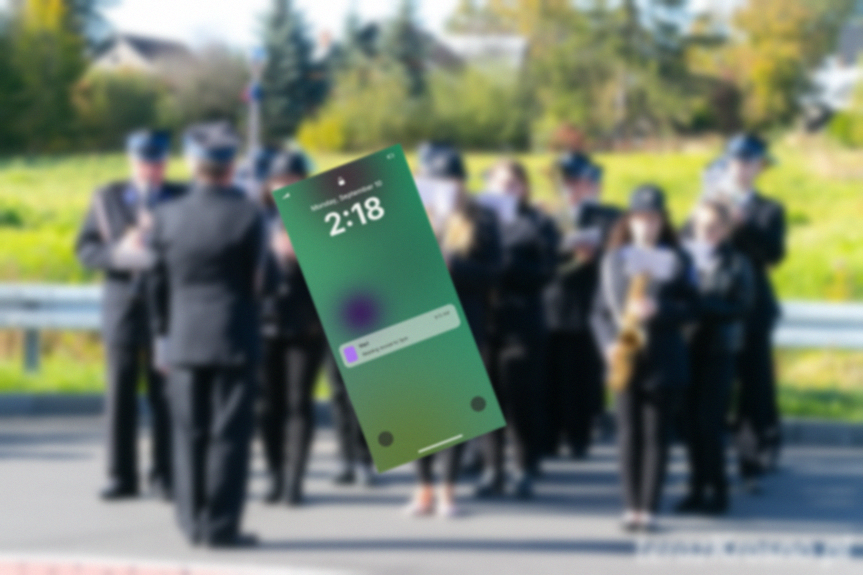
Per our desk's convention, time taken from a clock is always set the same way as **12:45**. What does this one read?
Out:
**2:18**
